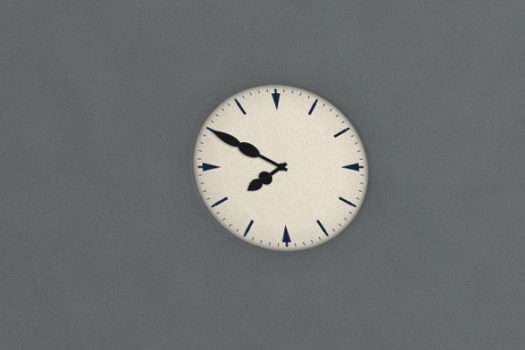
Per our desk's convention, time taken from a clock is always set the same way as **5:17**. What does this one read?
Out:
**7:50**
